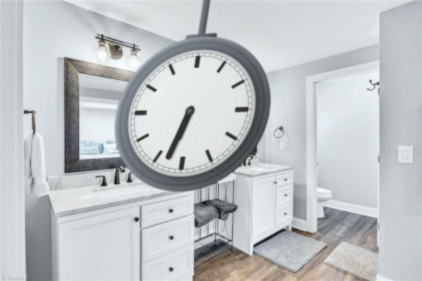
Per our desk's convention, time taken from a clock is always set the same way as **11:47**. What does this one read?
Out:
**6:33**
